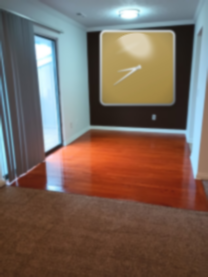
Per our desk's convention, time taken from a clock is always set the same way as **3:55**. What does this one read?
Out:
**8:39**
